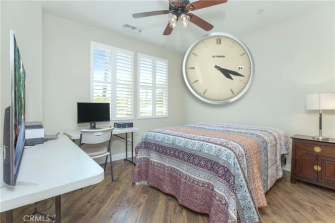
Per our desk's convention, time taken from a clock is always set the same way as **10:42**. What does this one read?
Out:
**4:18**
